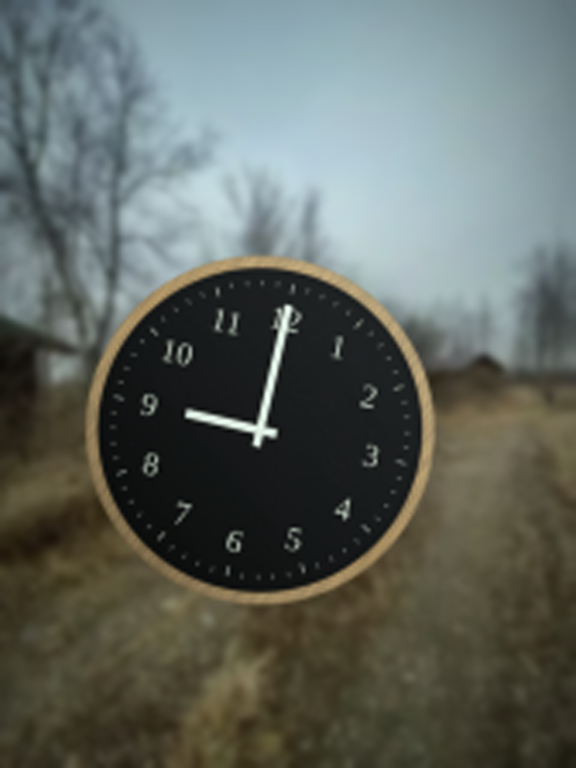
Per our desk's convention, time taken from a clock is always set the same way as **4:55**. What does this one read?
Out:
**9:00**
